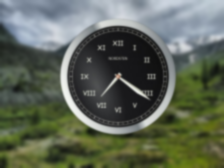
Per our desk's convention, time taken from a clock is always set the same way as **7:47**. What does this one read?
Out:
**7:21**
